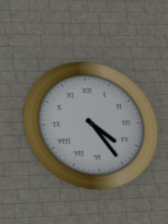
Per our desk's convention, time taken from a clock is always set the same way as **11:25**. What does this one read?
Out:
**4:25**
